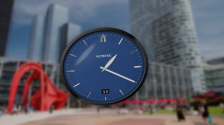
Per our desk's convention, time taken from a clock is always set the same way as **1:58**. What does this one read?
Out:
**1:20**
